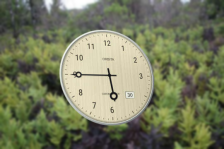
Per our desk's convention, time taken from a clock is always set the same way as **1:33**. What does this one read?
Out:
**5:45**
